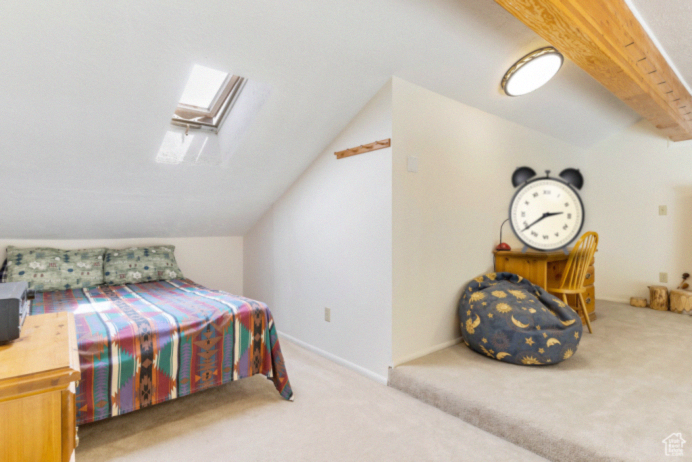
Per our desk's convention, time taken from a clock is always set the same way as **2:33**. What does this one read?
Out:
**2:39**
